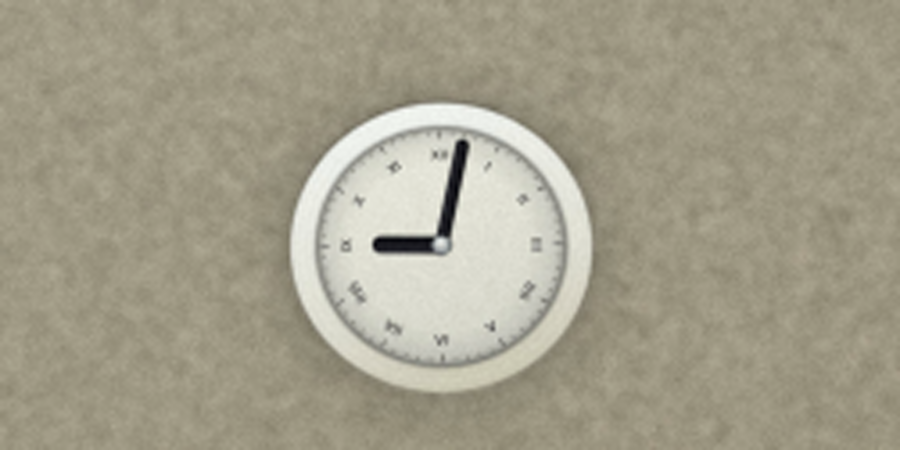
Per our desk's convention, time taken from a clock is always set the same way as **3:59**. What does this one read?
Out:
**9:02**
